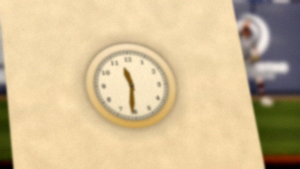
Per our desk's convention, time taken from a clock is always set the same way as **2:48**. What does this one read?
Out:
**11:31**
